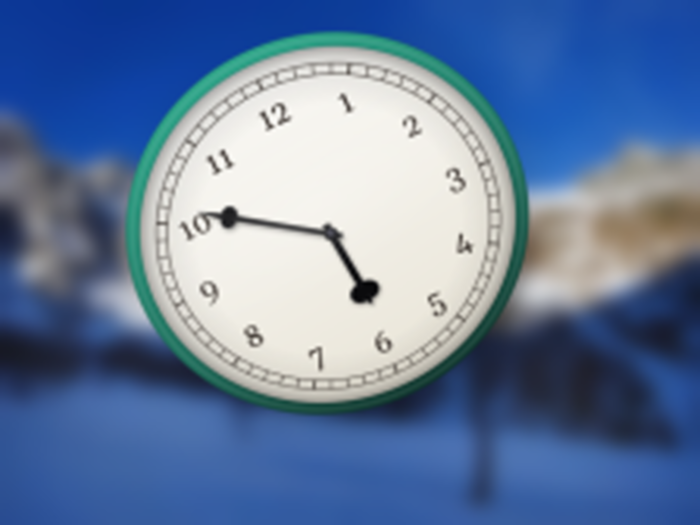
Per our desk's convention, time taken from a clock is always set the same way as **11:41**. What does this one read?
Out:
**5:51**
